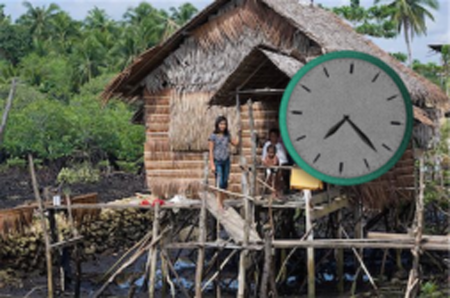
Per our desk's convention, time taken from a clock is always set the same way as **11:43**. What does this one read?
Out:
**7:22**
